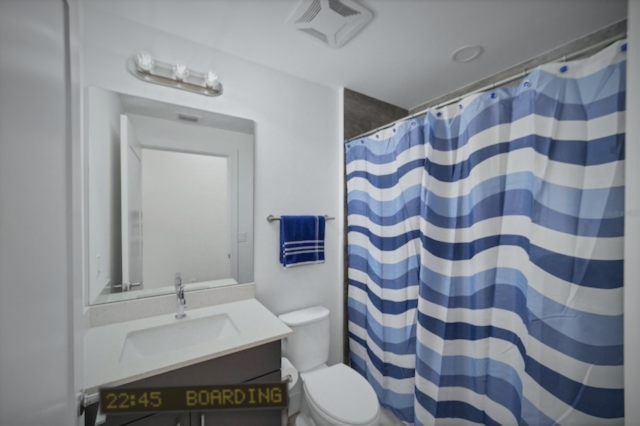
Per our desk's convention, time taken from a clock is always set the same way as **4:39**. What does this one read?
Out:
**22:45**
